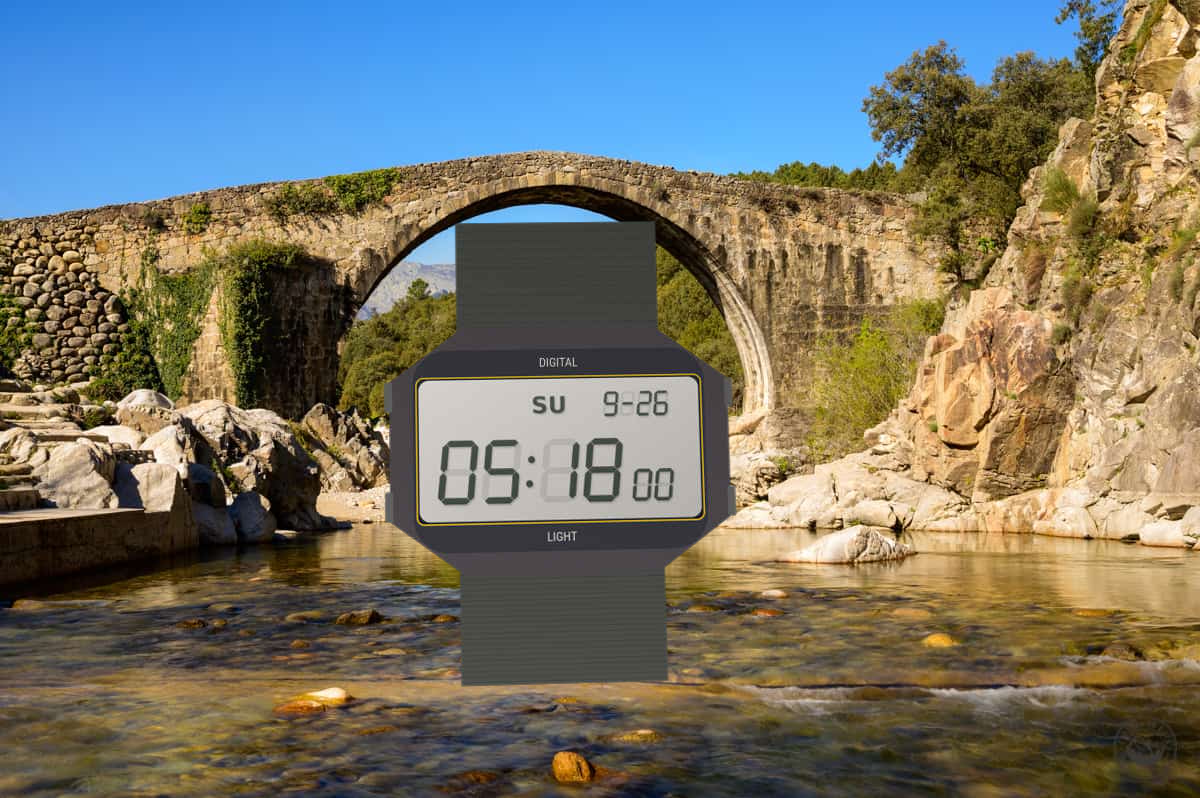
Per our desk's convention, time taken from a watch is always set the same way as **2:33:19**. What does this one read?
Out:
**5:18:00**
